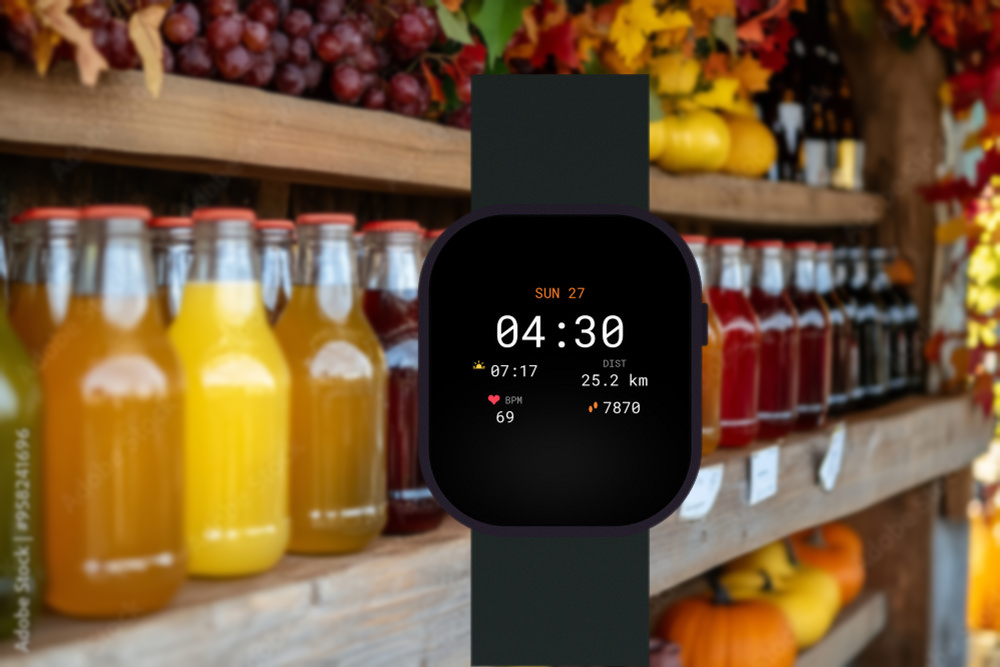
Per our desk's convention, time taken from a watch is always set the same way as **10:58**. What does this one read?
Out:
**4:30**
